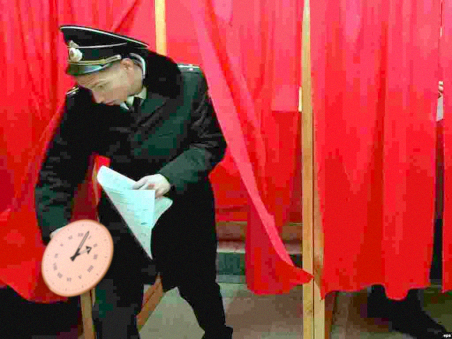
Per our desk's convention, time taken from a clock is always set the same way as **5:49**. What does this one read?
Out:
**2:03**
